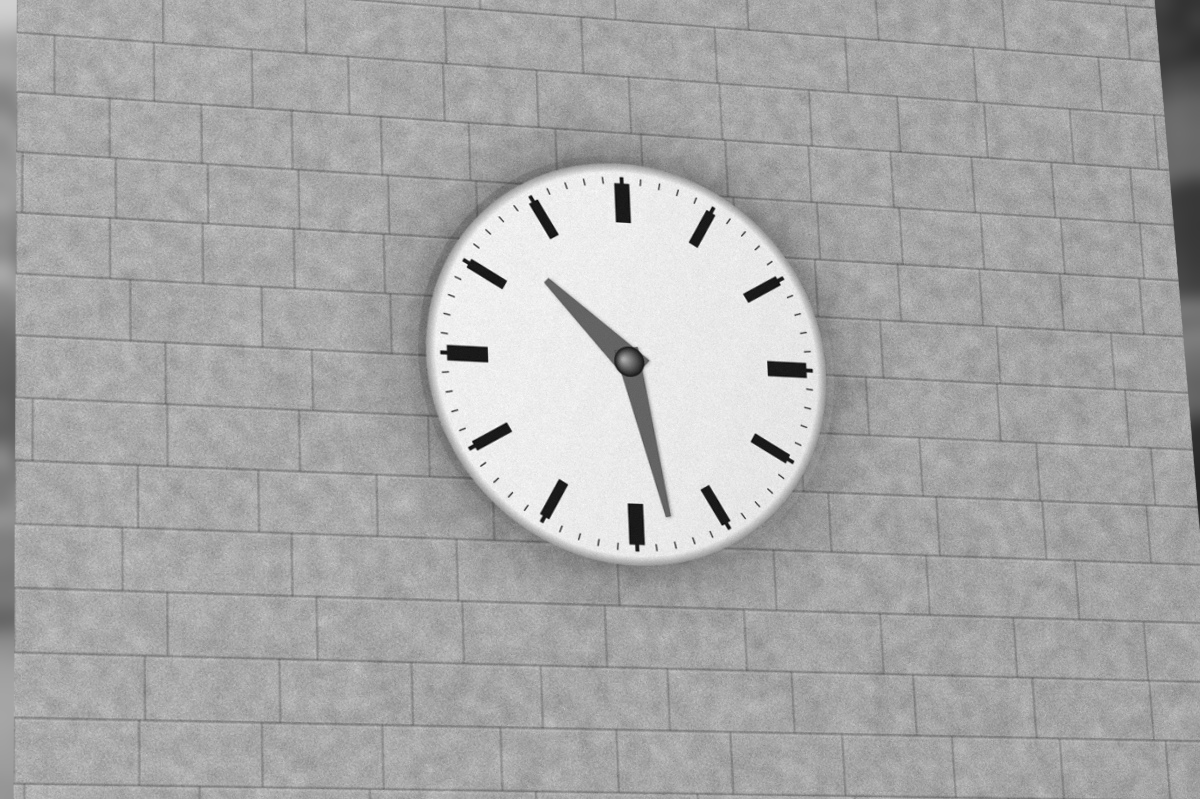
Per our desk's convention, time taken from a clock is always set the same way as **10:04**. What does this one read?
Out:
**10:28**
